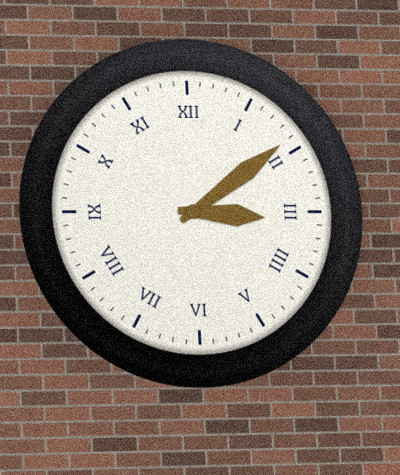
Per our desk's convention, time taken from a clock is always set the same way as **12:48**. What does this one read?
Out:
**3:09**
